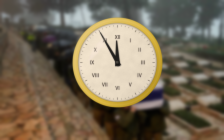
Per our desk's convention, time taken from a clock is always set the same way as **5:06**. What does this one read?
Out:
**11:55**
